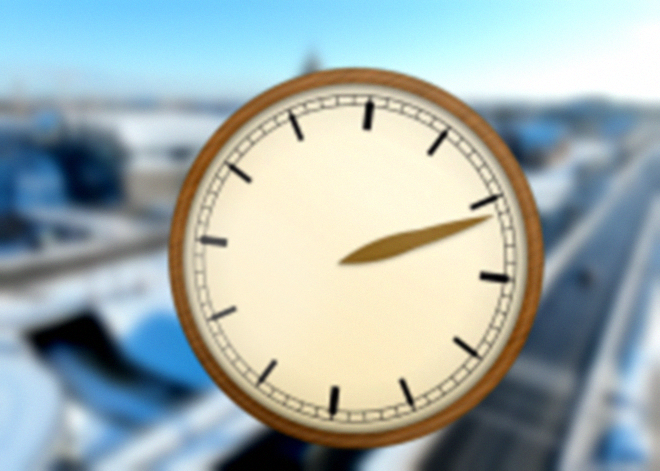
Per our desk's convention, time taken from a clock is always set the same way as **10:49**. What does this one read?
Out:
**2:11**
